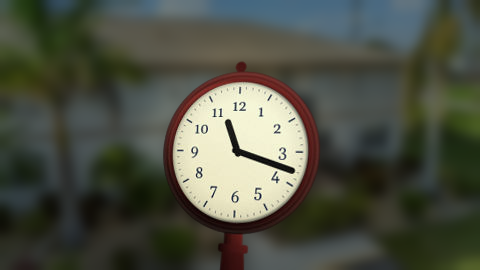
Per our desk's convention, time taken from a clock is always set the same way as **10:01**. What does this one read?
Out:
**11:18**
